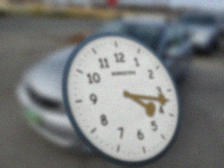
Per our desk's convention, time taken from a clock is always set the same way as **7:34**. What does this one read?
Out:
**4:17**
